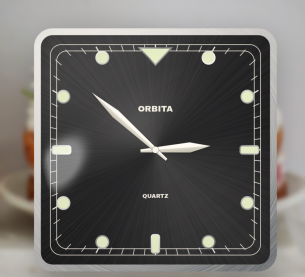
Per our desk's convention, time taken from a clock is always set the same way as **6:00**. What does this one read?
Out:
**2:52**
